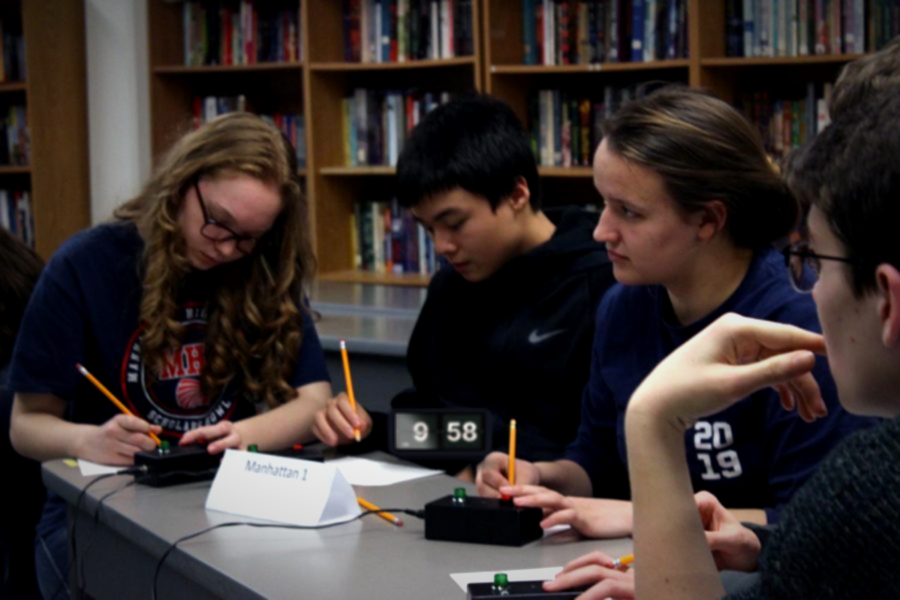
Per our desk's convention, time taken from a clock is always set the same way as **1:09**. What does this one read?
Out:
**9:58**
